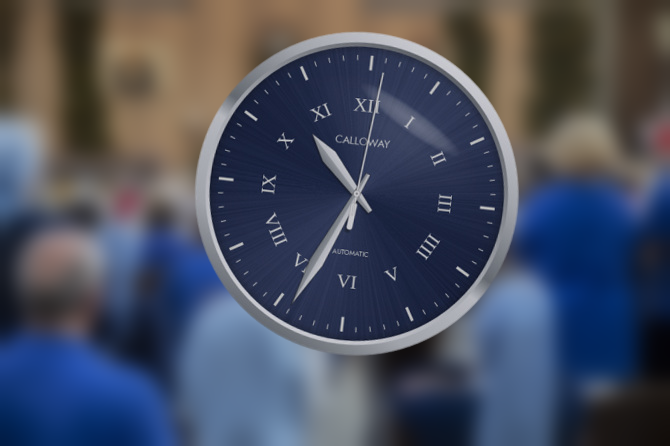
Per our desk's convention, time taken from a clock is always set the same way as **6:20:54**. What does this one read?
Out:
**10:34:01**
